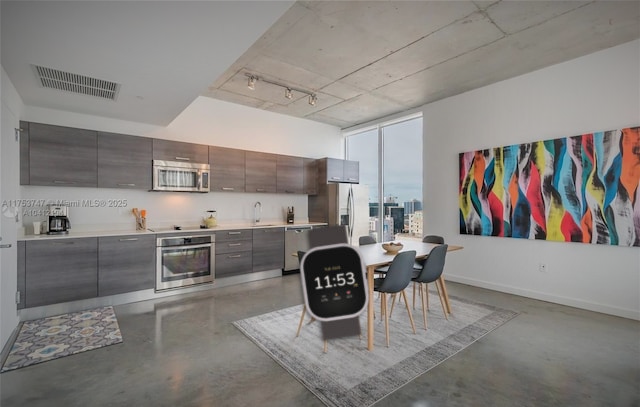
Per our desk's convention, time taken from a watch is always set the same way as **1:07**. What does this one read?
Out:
**11:53**
